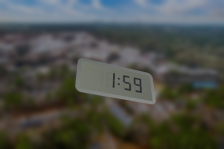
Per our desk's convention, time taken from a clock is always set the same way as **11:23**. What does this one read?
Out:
**1:59**
